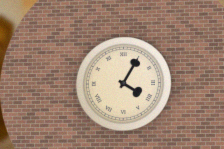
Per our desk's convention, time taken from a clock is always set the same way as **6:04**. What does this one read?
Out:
**4:05**
